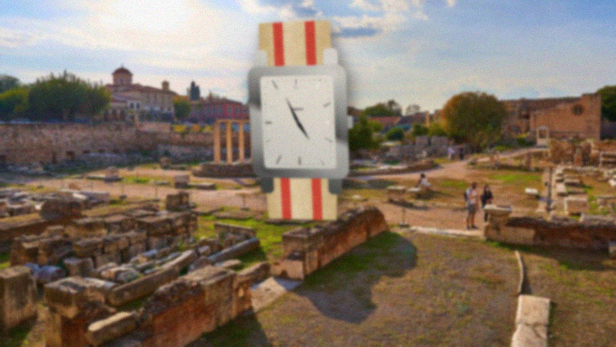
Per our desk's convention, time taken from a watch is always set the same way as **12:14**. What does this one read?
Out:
**4:56**
